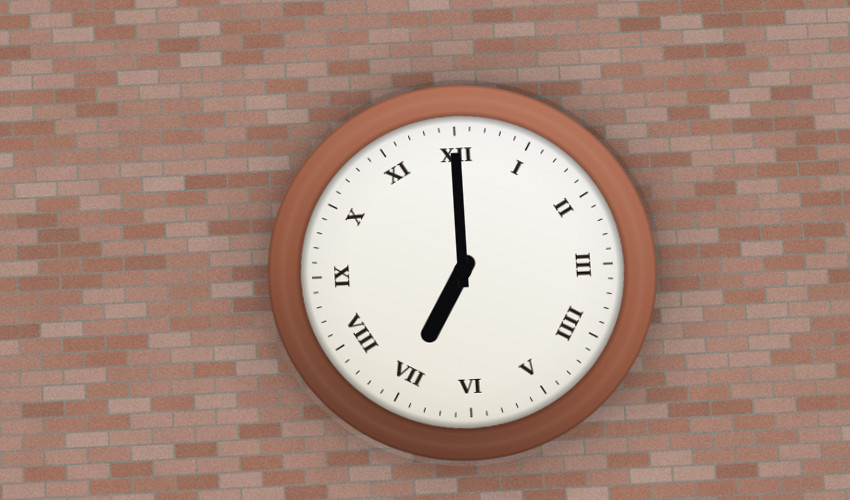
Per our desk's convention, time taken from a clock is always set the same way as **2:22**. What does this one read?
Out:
**7:00**
